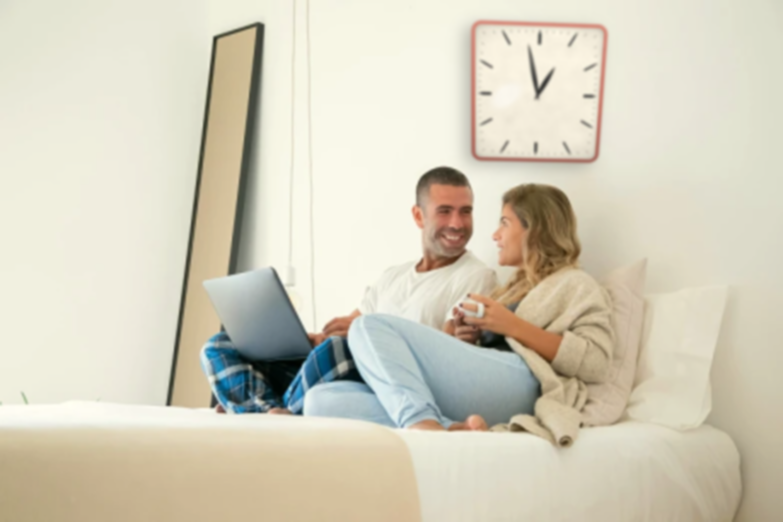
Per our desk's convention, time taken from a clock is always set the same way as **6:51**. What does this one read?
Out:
**12:58**
